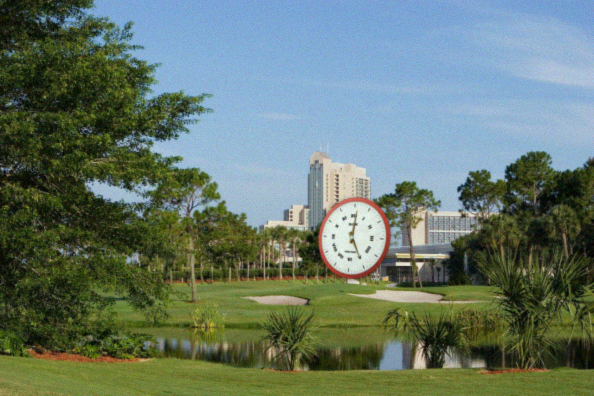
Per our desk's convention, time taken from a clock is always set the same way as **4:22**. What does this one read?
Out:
**5:01**
